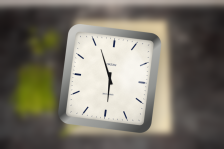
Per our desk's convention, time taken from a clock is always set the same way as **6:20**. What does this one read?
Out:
**5:56**
